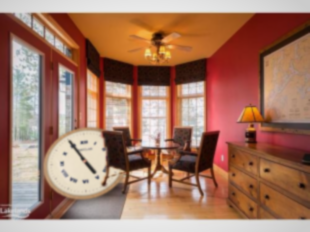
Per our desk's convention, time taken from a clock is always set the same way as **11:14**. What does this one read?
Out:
**4:55**
